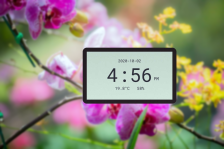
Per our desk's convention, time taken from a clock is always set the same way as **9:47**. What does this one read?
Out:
**4:56**
